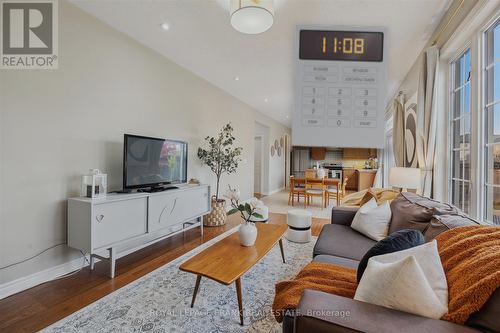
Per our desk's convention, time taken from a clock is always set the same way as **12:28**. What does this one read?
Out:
**11:08**
